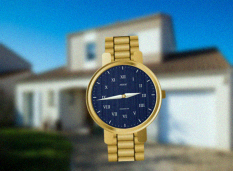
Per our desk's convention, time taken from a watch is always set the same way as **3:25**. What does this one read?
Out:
**2:44**
